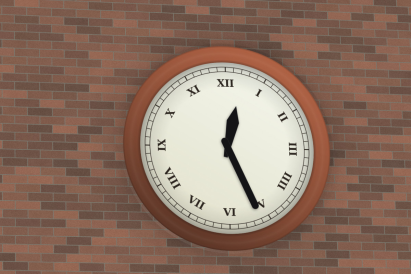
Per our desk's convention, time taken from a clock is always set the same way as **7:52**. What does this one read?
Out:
**12:26**
